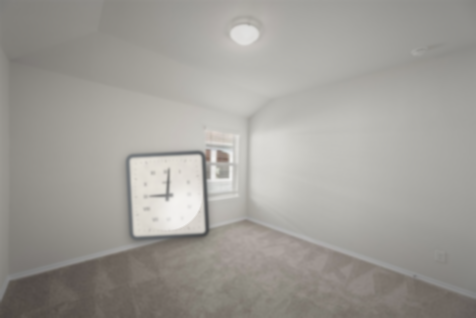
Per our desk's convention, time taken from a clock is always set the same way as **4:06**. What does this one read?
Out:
**9:01**
